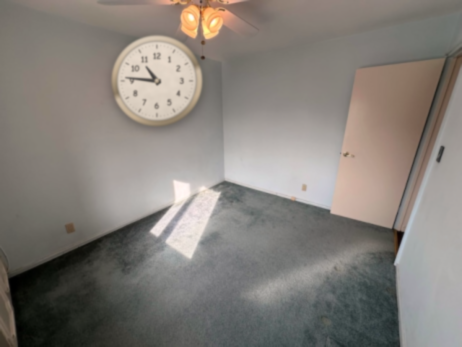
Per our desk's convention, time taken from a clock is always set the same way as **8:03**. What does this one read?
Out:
**10:46**
